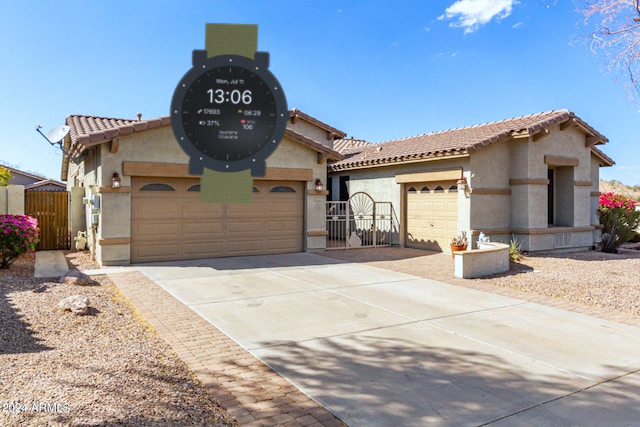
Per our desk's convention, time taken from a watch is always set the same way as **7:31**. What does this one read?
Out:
**13:06**
